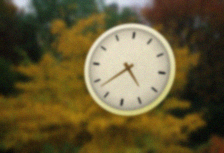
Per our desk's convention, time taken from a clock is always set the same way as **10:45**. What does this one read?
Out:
**4:38**
